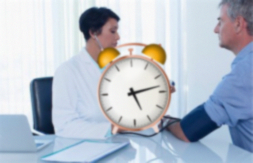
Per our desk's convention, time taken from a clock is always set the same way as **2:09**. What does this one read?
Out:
**5:13**
